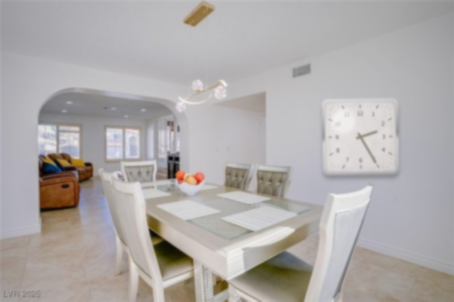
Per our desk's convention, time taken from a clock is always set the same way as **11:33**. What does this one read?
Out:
**2:25**
